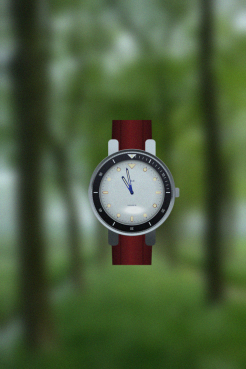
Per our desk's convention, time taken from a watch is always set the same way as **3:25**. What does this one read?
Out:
**10:58**
